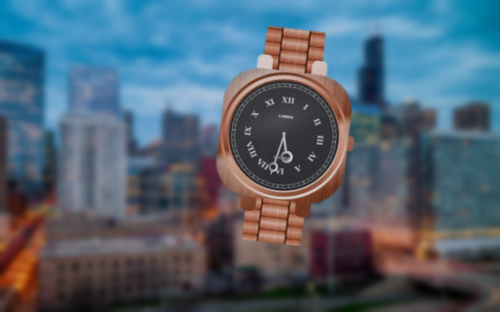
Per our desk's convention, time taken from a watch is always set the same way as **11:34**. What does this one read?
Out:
**5:32**
